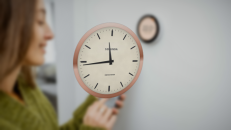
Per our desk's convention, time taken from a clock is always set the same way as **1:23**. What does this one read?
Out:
**11:44**
